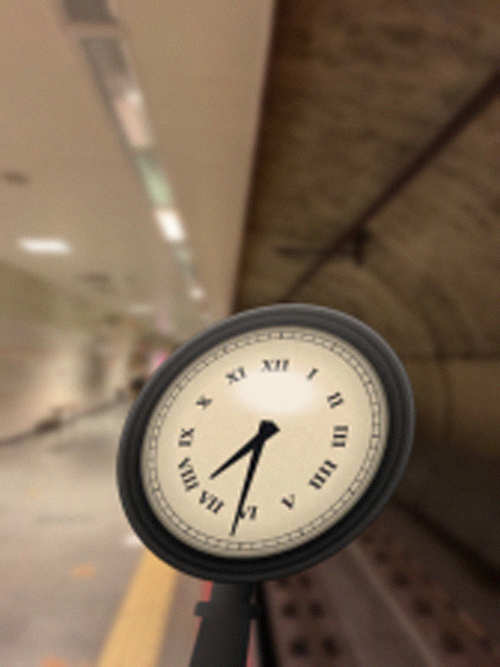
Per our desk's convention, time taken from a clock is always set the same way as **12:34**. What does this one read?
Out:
**7:31**
